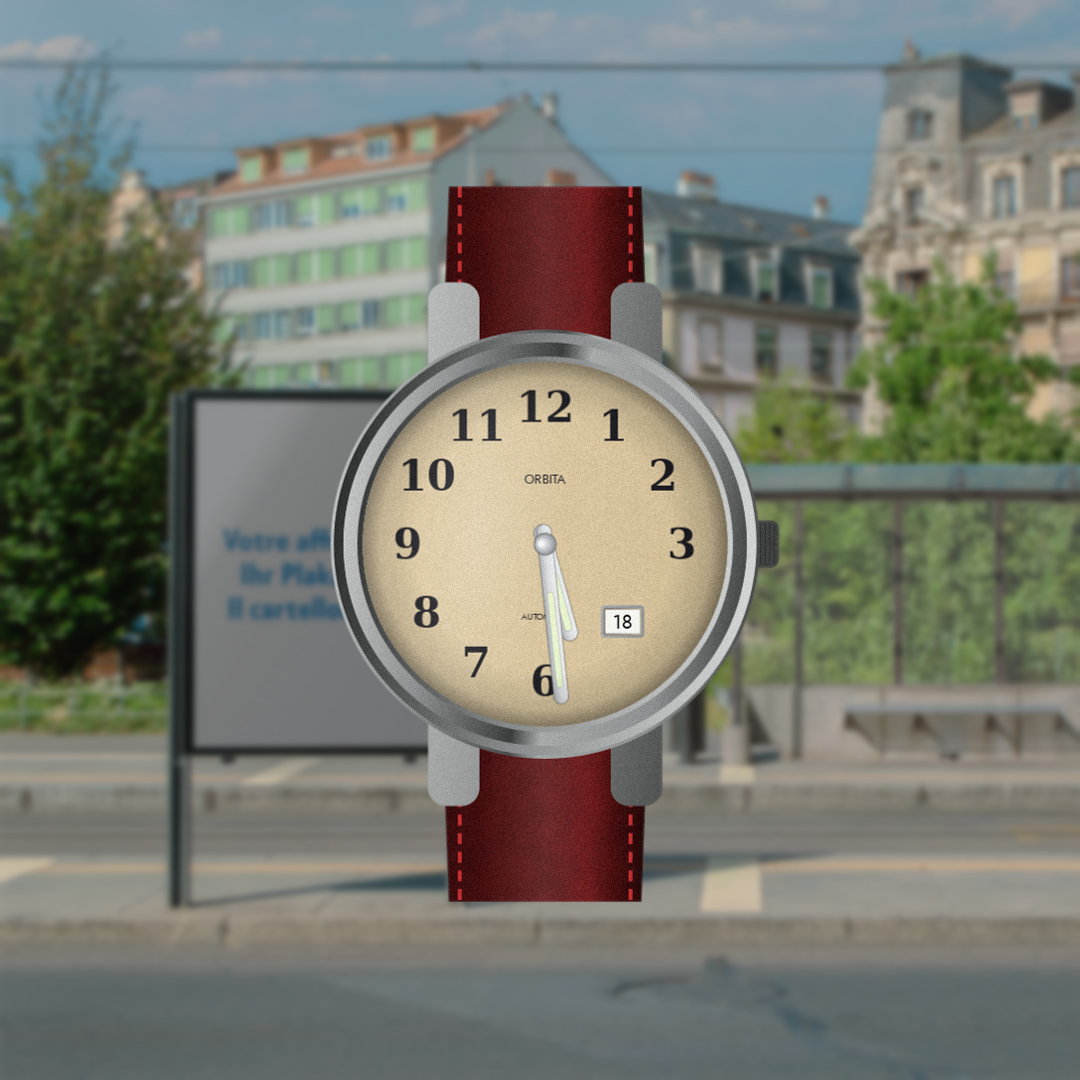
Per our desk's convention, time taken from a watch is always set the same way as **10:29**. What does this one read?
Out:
**5:29**
